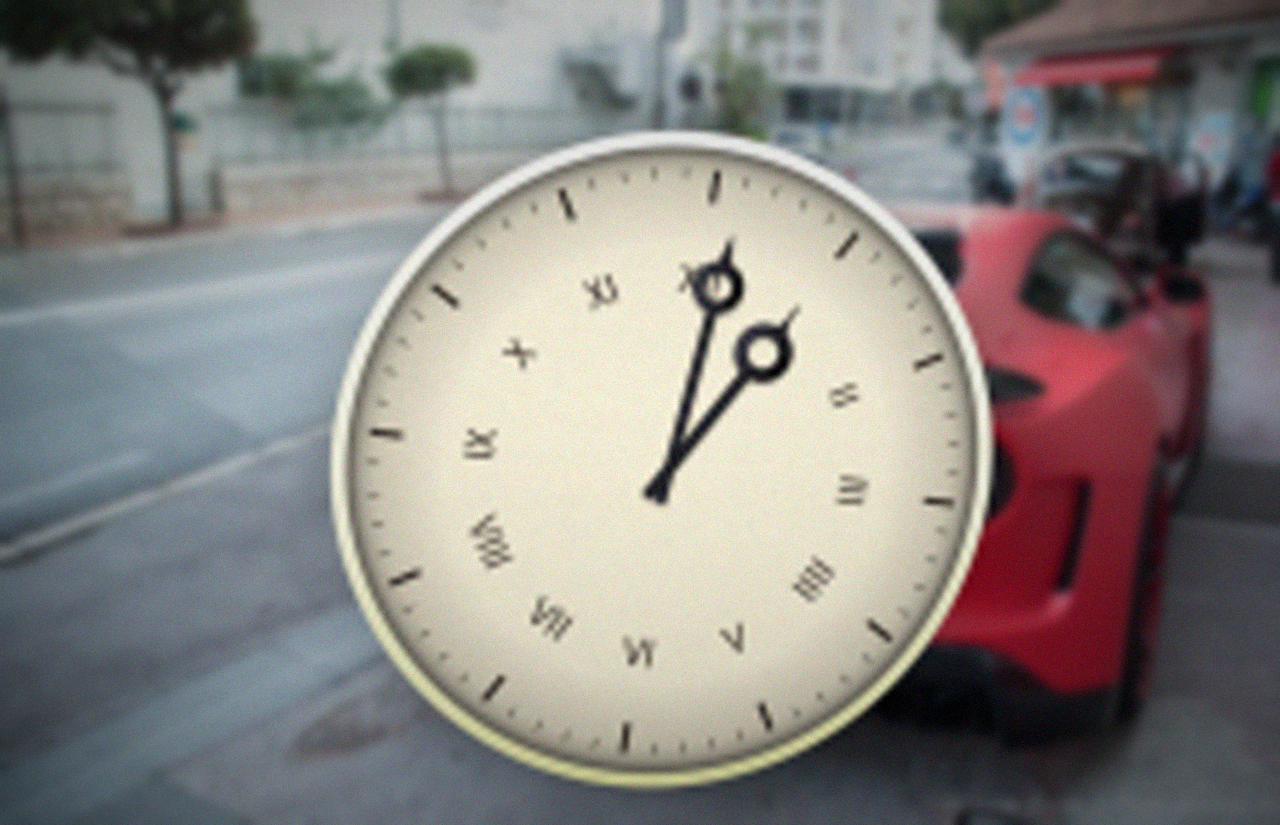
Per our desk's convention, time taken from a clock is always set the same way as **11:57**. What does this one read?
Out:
**1:01**
